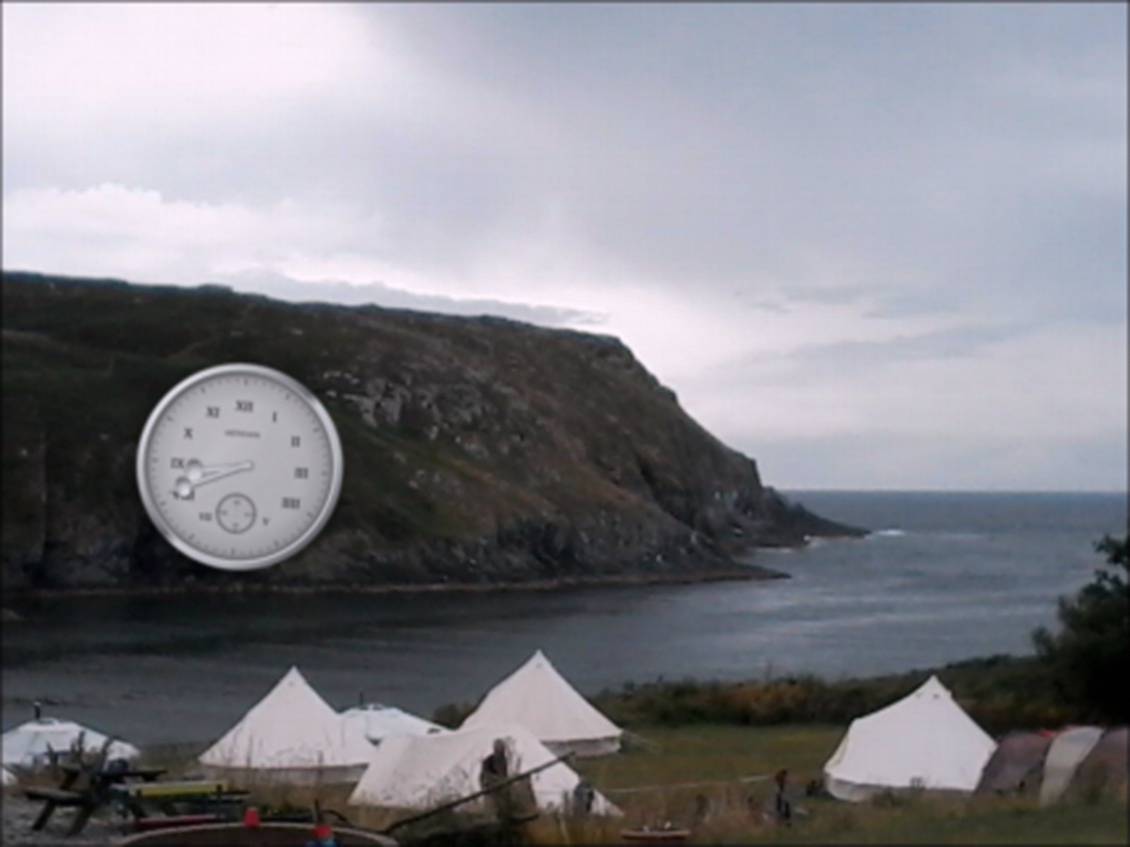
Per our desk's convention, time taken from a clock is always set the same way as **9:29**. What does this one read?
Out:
**8:41**
